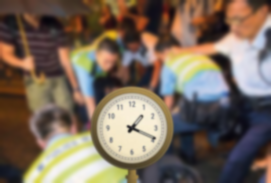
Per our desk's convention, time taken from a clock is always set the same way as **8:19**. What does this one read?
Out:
**1:19**
